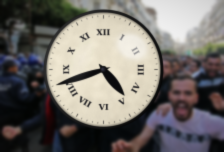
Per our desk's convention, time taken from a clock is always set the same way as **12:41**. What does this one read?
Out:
**4:42**
